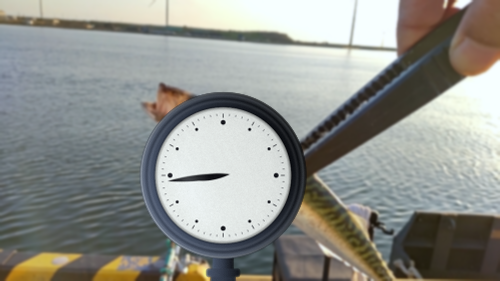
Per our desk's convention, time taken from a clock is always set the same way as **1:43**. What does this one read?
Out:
**8:44**
